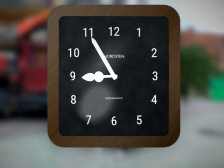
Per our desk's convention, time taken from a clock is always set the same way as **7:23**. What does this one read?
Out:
**8:55**
